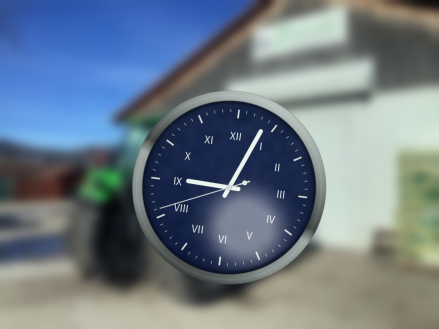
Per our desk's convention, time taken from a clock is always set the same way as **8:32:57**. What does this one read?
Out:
**9:03:41**
